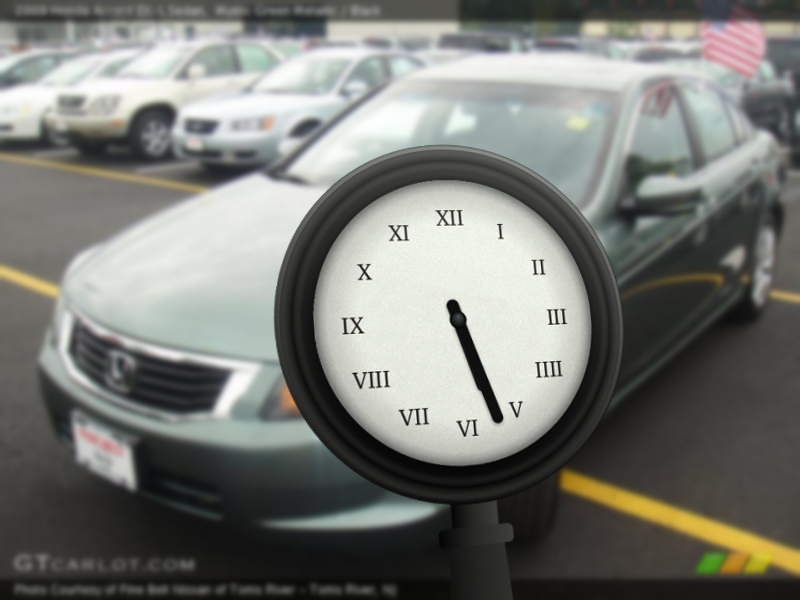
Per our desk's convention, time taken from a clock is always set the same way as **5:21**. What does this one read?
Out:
**5:27**
